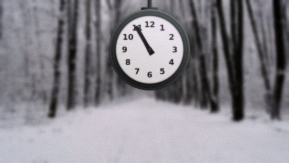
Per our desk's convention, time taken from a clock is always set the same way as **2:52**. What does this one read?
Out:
**10:55**
